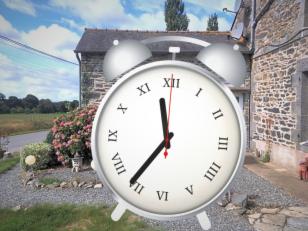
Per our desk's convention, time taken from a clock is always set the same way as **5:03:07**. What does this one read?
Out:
**11:36:00**
